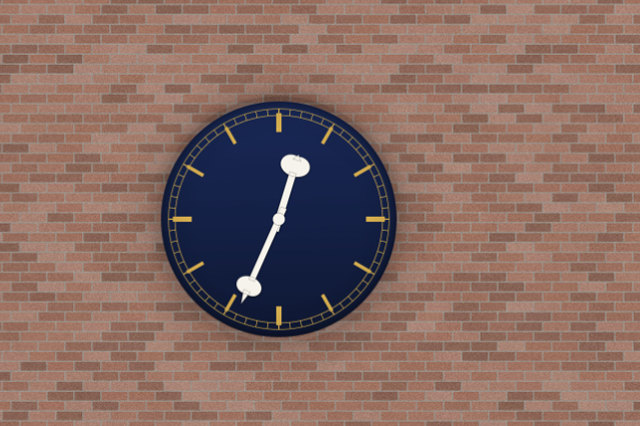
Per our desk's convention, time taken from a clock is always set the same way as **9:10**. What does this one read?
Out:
**12:34**
